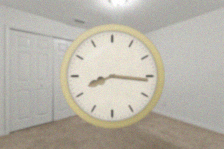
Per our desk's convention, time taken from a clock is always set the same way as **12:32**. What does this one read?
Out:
**8:16**
